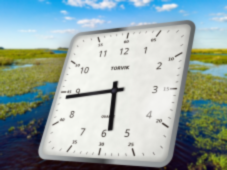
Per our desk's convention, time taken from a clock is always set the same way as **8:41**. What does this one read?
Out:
**5:44**
